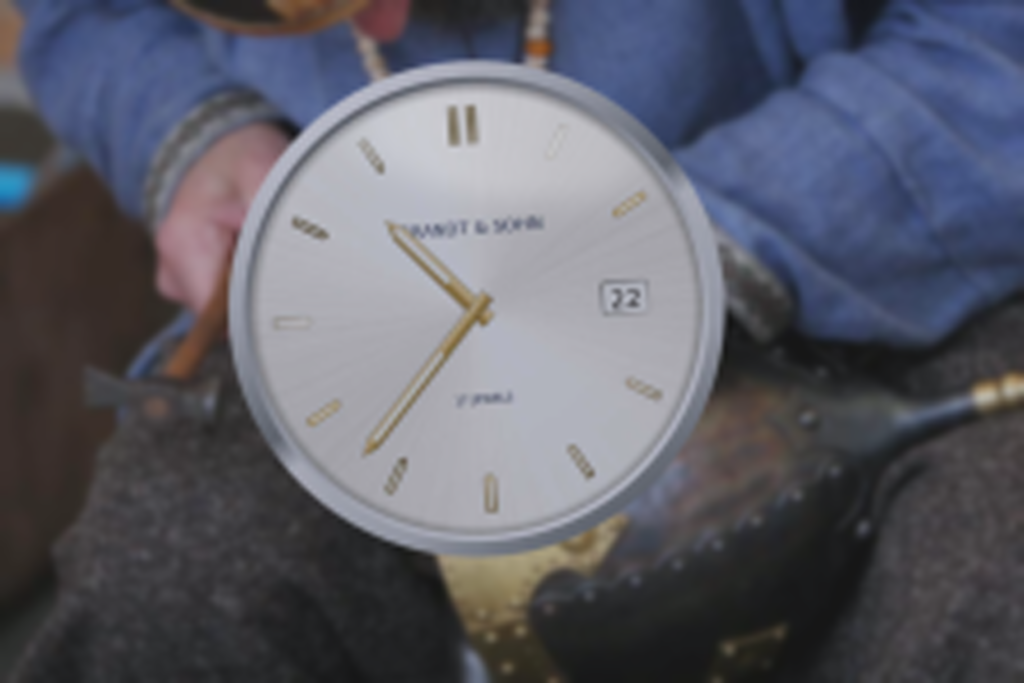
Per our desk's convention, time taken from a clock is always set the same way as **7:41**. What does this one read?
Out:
**10:37**
